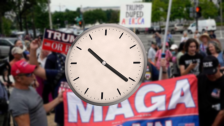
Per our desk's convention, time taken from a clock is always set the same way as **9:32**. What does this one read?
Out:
**10:21**
